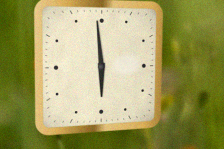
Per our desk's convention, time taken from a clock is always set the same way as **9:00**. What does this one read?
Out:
**5:59**
